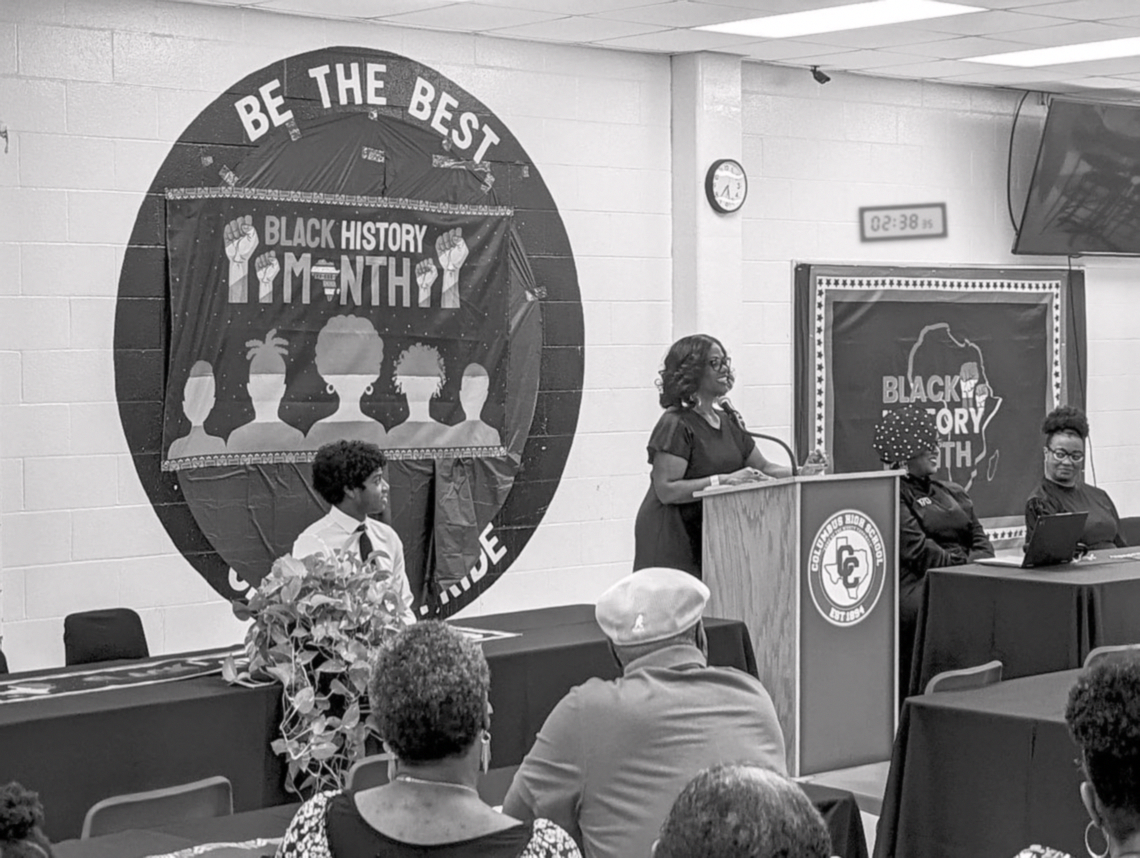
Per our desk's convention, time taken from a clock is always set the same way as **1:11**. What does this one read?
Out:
**2:38**
